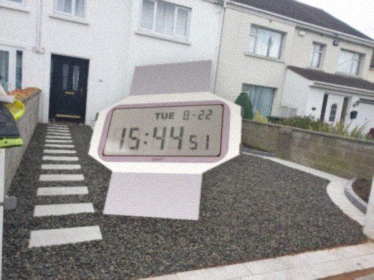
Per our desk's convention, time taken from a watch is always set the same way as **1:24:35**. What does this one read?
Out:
**15:44:51**
